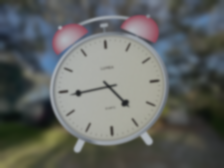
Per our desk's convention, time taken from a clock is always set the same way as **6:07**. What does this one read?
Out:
**4:44**
